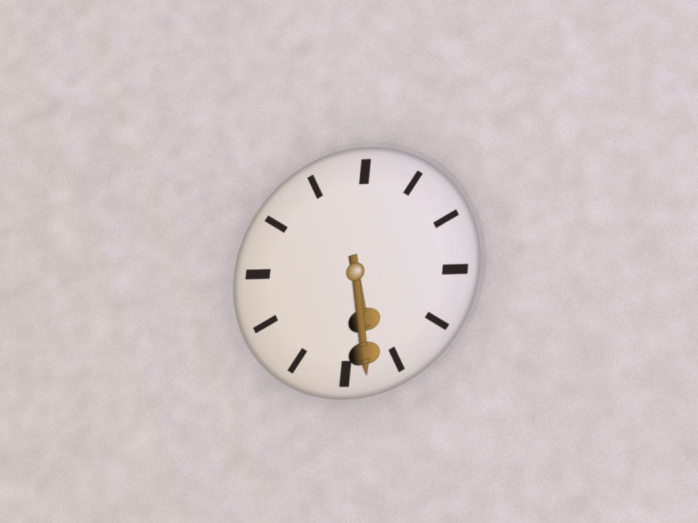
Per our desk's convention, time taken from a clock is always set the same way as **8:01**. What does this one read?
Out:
**5:28**
